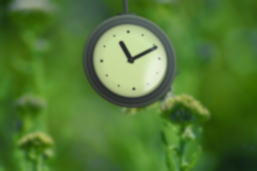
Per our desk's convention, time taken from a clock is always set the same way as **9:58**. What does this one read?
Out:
**11:11**
